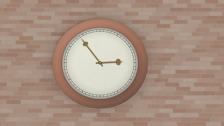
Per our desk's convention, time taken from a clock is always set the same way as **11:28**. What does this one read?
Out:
**2:54**
